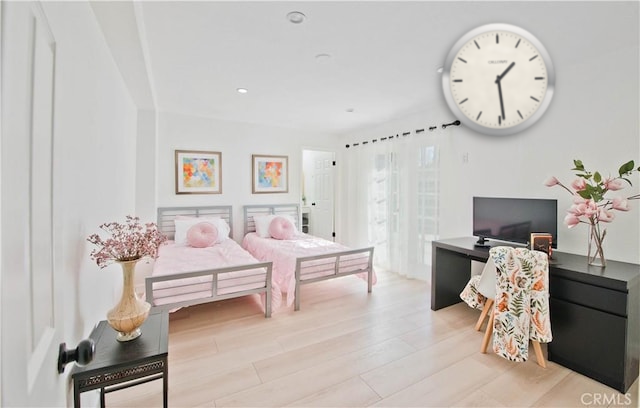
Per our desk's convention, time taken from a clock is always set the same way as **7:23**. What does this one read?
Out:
**1:29**
